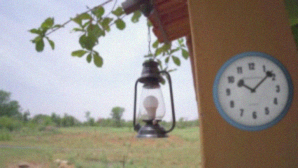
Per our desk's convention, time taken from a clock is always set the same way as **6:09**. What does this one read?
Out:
**10:08**
